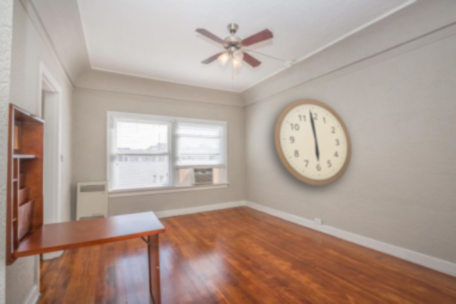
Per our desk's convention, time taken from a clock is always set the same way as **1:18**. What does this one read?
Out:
**5:59**
